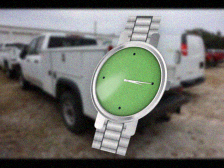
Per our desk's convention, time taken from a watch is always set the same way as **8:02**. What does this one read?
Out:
**3:15**
